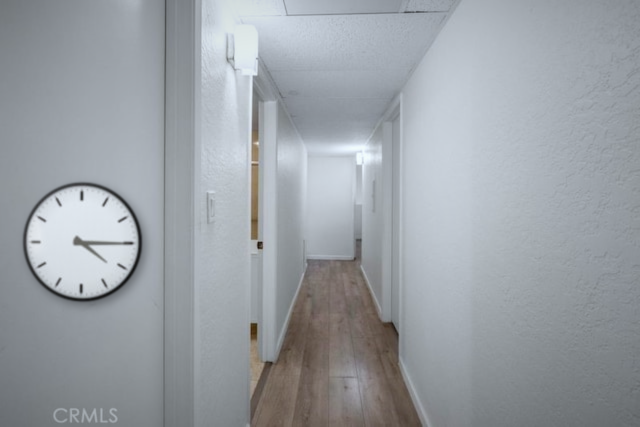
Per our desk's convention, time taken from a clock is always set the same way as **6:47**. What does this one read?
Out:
**4:15**
